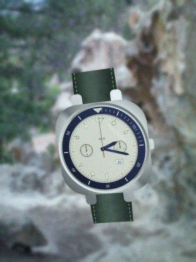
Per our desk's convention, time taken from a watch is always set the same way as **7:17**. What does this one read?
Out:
**2:18**
